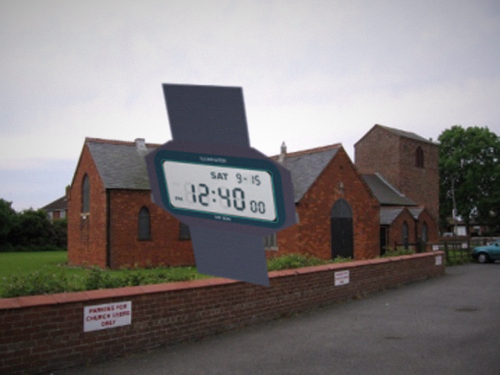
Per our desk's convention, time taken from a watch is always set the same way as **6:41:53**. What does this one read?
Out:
**12:40:00**
